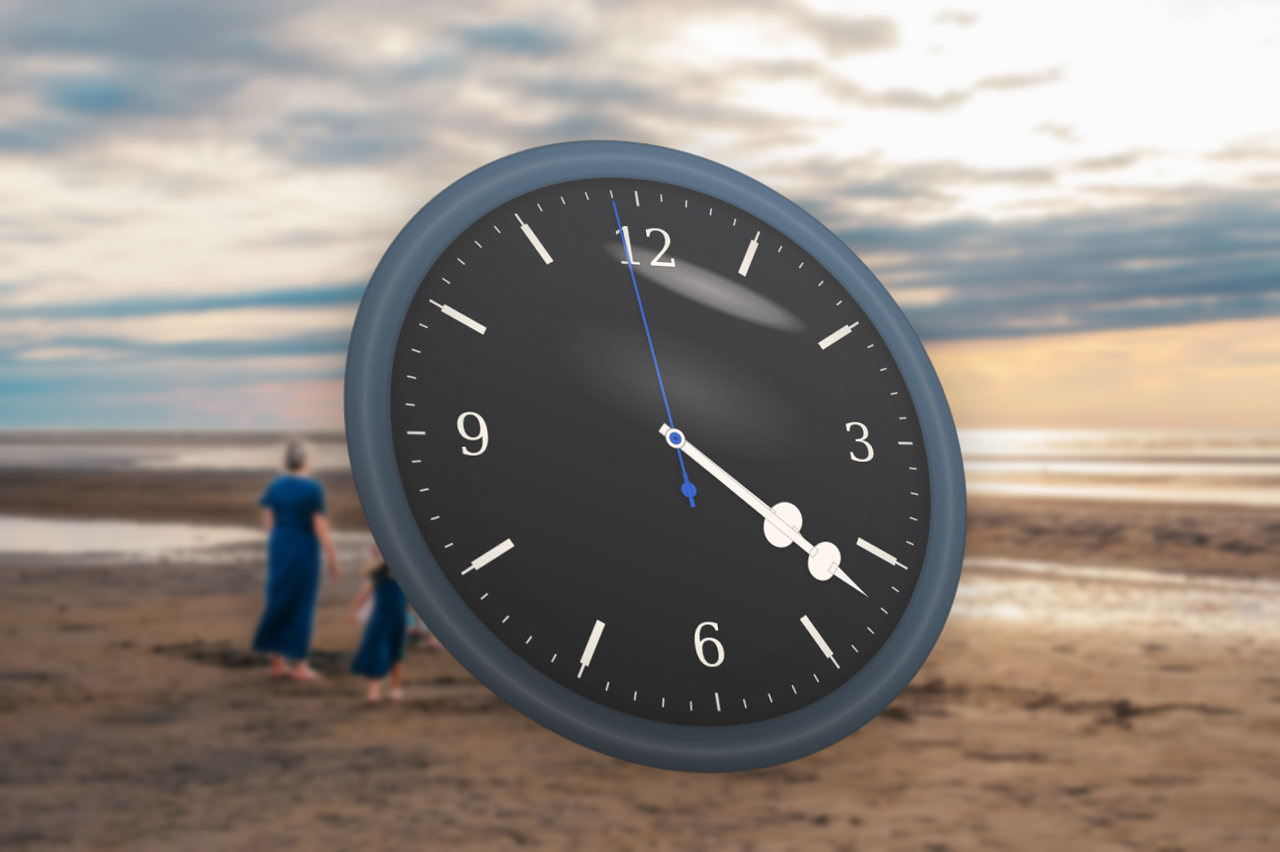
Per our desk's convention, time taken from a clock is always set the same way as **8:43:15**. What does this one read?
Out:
**4:21:59**
